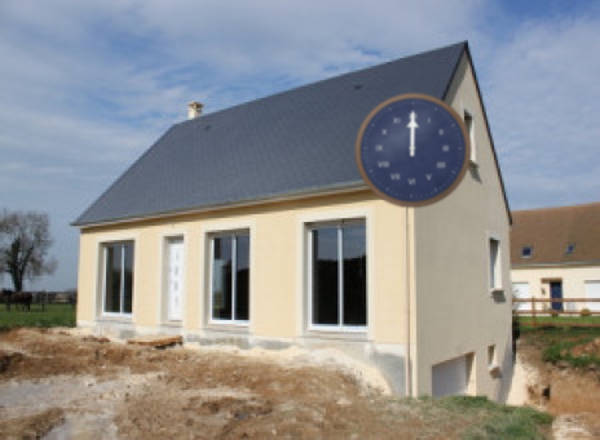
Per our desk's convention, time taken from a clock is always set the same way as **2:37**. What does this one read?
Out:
**12:00**
